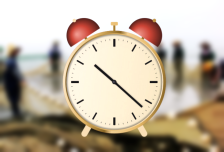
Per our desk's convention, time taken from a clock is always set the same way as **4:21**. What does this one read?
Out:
**10:22**
